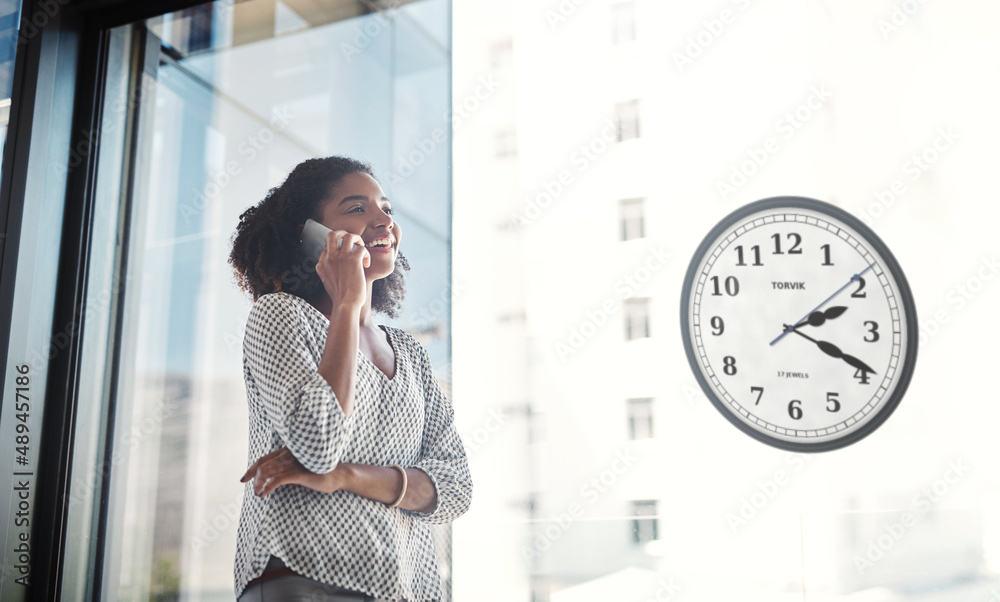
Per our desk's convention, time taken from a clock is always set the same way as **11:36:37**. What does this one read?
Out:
**2:19:09**
